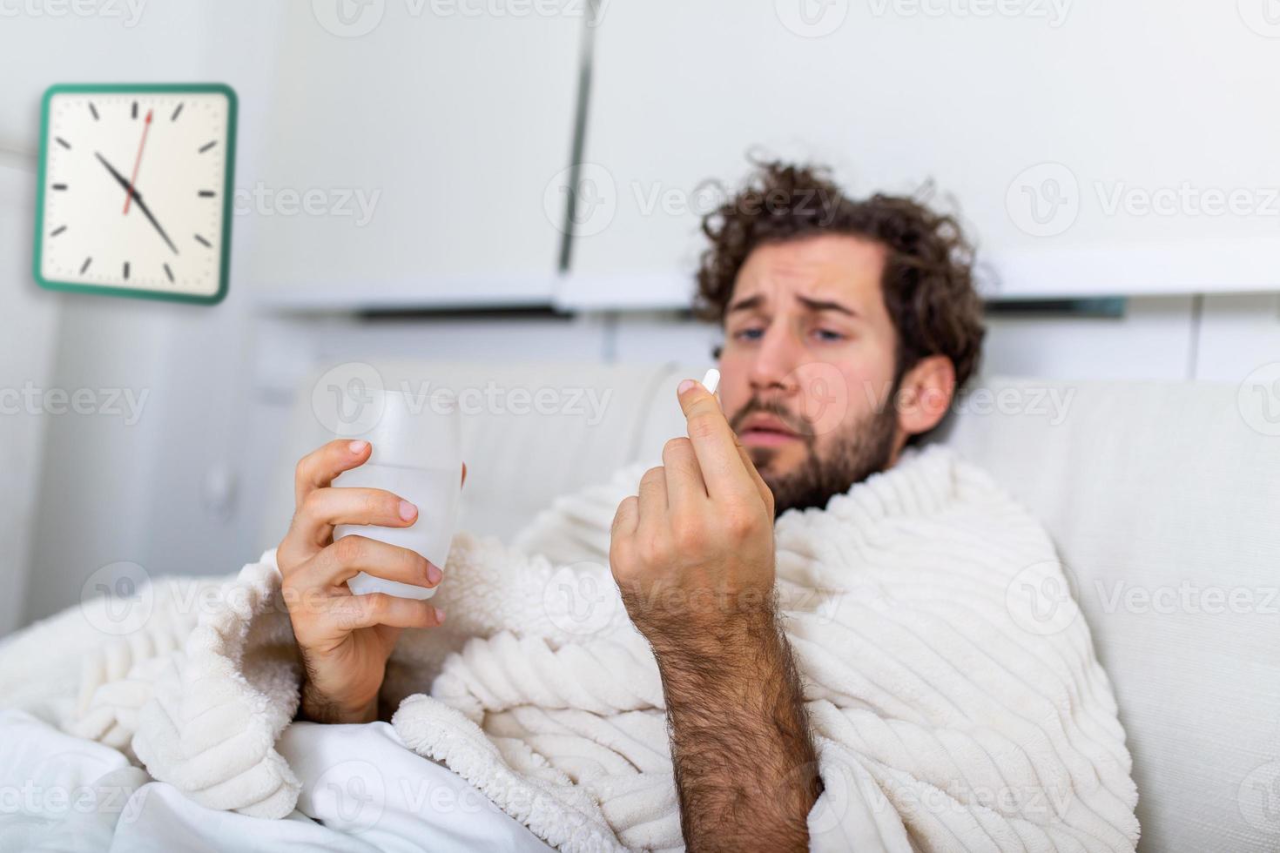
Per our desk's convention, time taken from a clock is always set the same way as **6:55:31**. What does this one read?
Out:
**10:23:02**
